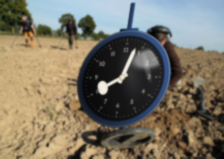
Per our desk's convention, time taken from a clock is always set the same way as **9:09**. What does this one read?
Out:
**8:03**
